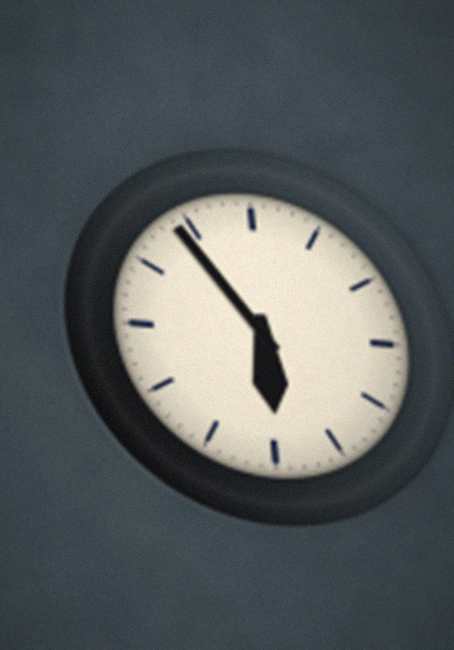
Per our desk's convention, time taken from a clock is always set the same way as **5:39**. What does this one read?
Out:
**5:54**
